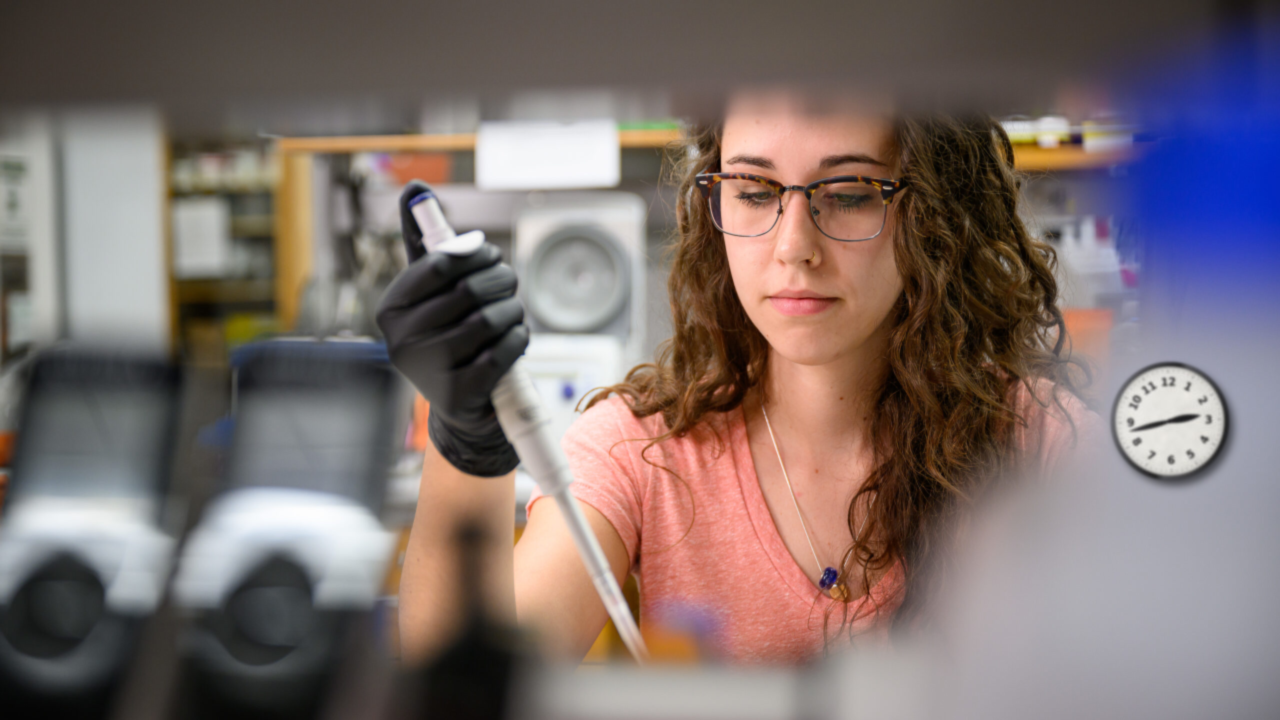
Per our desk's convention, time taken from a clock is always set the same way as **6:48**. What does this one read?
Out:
**2:43**
